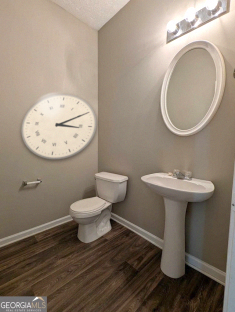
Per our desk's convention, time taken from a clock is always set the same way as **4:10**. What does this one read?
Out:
**3:10**
